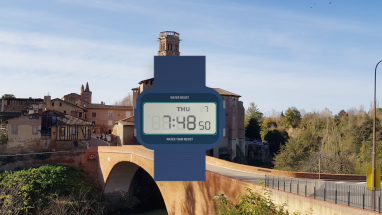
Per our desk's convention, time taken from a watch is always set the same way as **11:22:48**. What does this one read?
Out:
**7:48:50**
